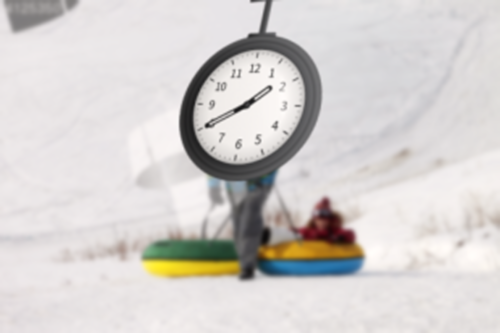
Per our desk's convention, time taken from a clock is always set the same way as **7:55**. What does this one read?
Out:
**1:40**
